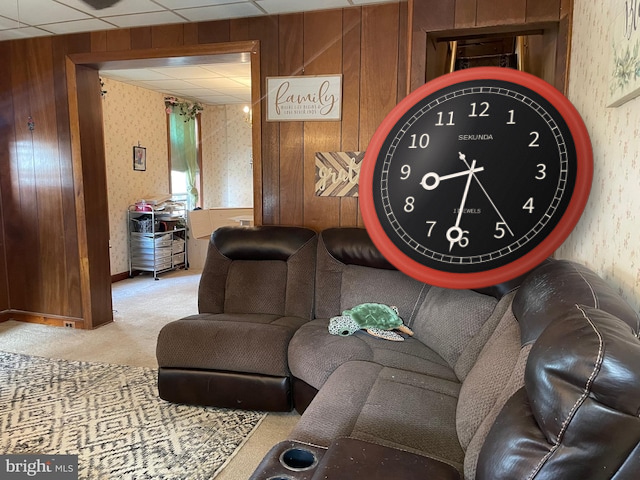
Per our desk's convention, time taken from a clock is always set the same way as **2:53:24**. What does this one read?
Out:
**8:31:24**
